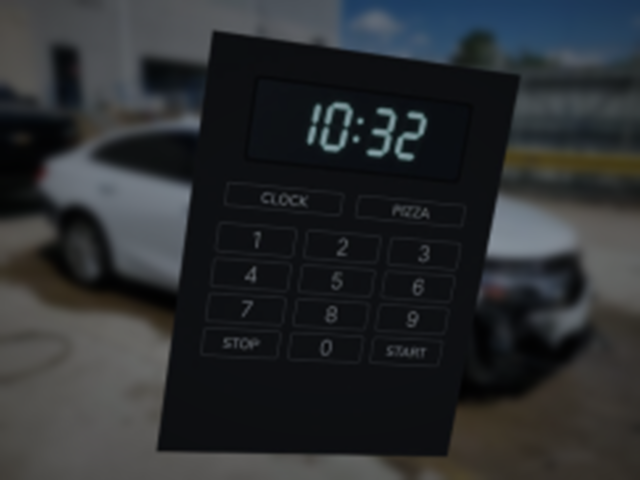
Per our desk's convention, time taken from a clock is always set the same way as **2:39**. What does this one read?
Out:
**10:32**
